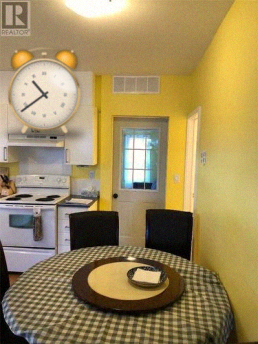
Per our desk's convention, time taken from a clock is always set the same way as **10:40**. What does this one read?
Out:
**10:39**
